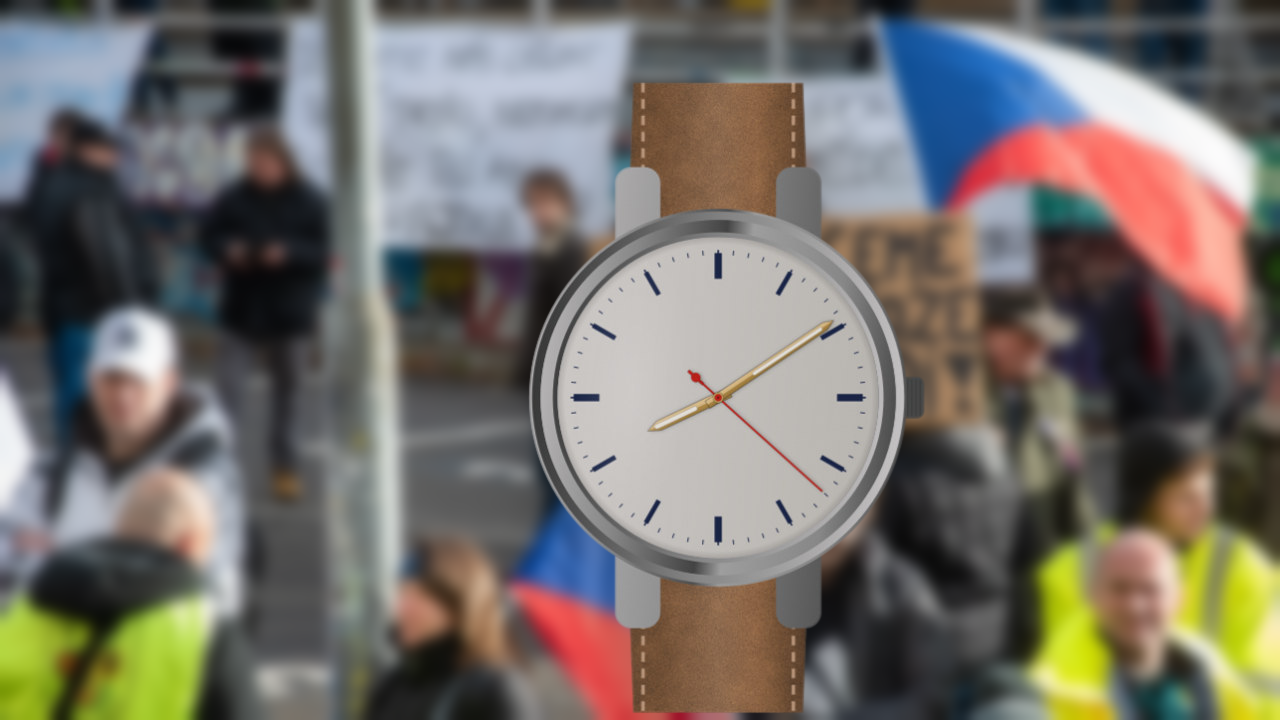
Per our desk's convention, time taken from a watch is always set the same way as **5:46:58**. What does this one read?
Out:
**8:09:22**
